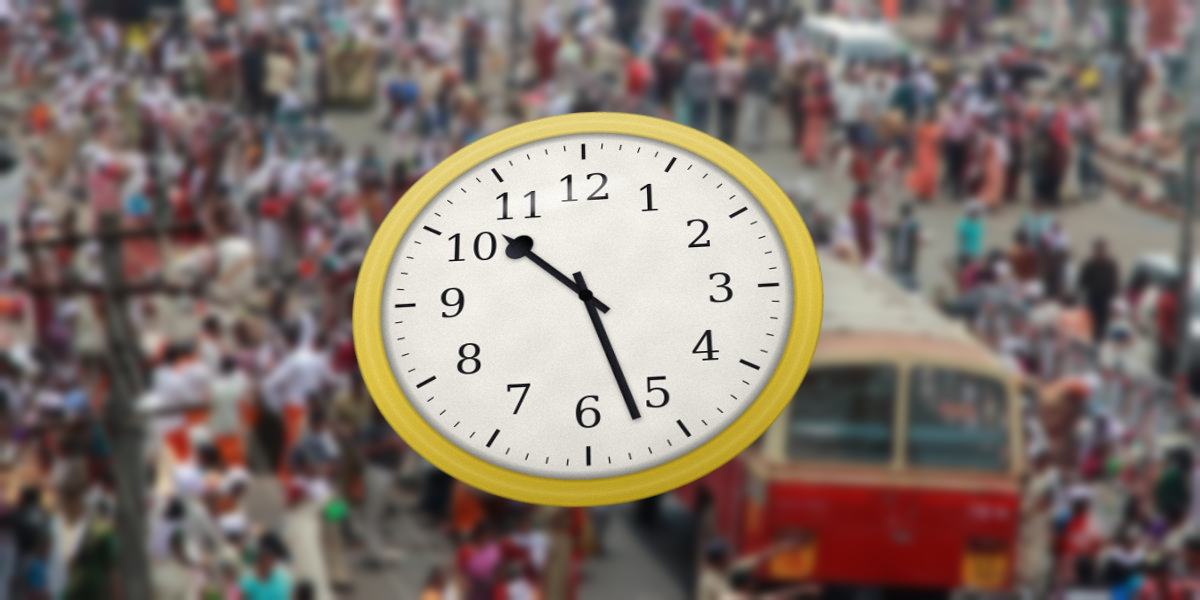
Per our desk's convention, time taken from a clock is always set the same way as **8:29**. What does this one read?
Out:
**10:27**
